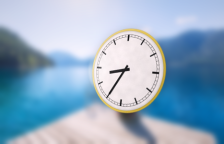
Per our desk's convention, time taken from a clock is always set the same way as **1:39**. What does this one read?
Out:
**8:35**
